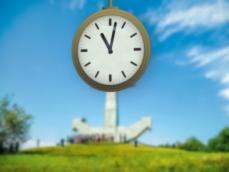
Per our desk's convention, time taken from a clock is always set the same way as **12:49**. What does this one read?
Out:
**11:02**
